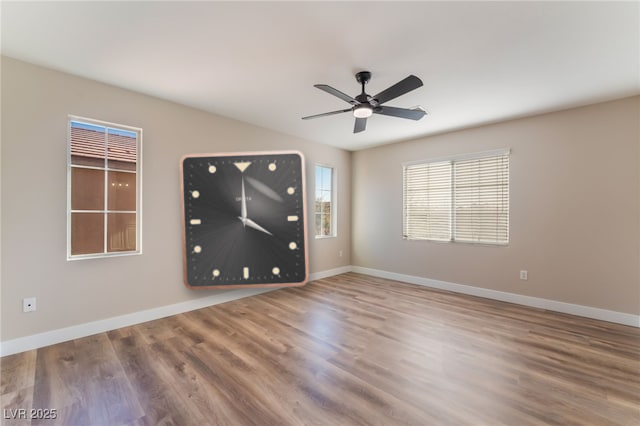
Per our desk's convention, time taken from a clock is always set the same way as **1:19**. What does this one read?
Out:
**4:00**
